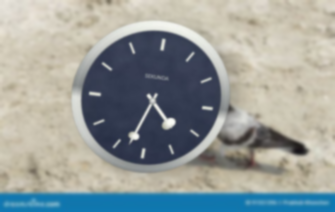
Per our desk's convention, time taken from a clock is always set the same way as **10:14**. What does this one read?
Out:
**4:33**
